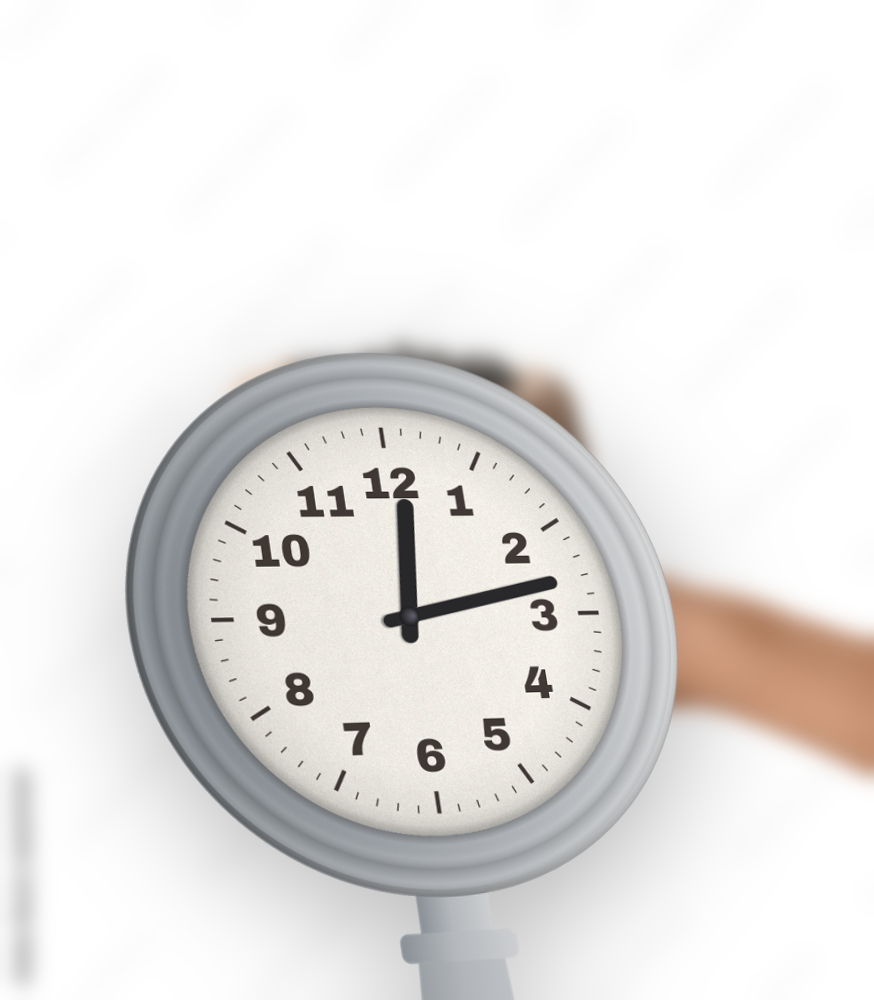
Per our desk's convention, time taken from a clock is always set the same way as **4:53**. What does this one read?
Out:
**12:13**
